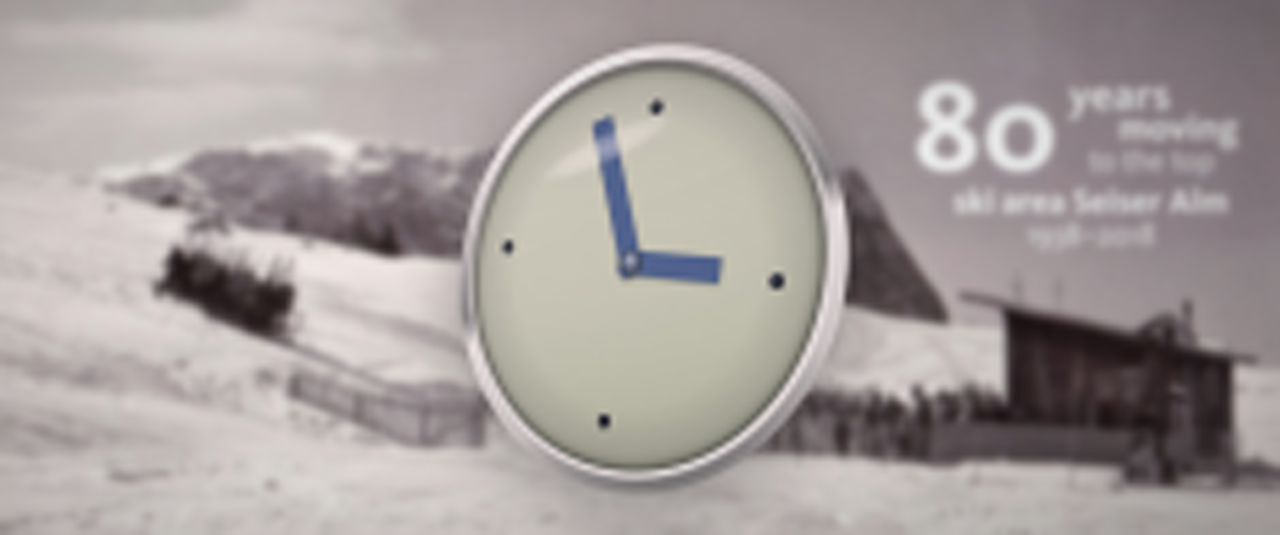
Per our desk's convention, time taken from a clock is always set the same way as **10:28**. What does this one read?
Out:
**2:56**
